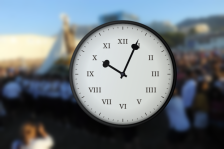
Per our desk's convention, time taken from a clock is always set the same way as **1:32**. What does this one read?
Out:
**10:04**
